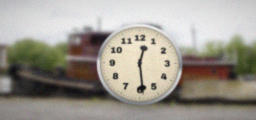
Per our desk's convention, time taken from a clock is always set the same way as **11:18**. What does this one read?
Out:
**12:29**
